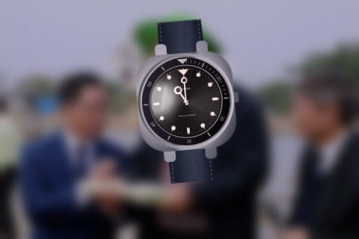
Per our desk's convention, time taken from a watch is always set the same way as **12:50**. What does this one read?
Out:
**11:00**
